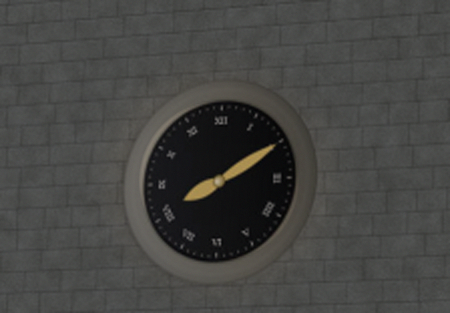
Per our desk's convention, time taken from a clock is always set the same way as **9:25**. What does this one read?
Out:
**8:10**
